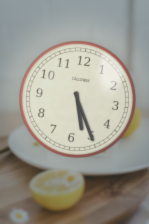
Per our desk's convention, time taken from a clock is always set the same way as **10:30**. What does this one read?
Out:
**5:25**
